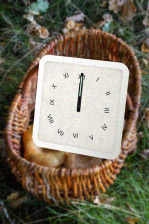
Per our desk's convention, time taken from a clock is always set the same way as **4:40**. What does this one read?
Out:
**12:00**
